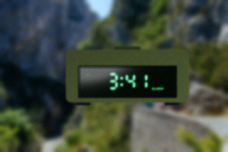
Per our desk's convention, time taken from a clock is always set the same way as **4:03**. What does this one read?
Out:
**3:41**
